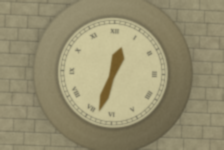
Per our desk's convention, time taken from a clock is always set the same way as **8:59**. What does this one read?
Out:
**12:33**
